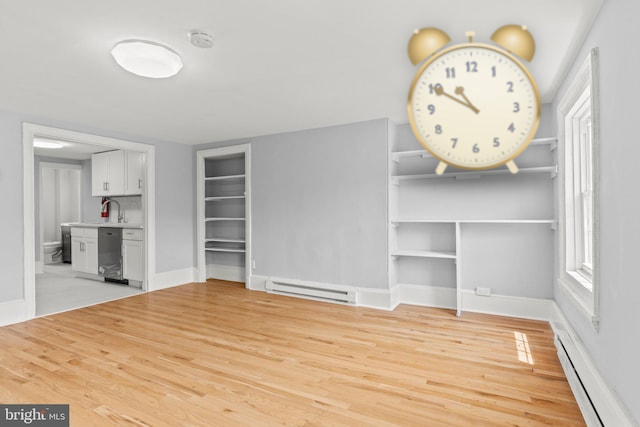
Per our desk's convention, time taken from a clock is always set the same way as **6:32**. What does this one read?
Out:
**10:50**
